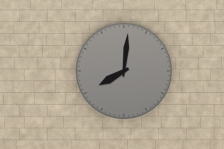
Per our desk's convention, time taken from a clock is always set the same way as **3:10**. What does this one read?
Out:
**8:01**
